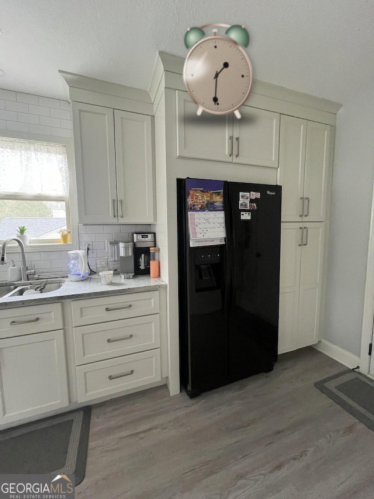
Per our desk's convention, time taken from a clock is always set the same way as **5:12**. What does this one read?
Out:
**1:31**
